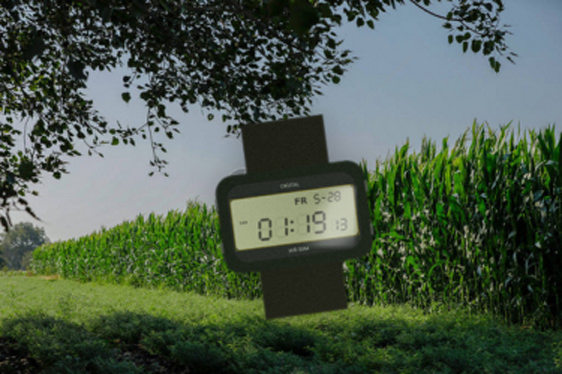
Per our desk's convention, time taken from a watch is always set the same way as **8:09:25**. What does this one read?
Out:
**1:19:13**
